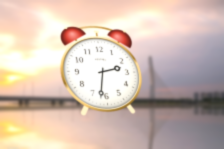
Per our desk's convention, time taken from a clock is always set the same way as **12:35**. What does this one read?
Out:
**2:32**
